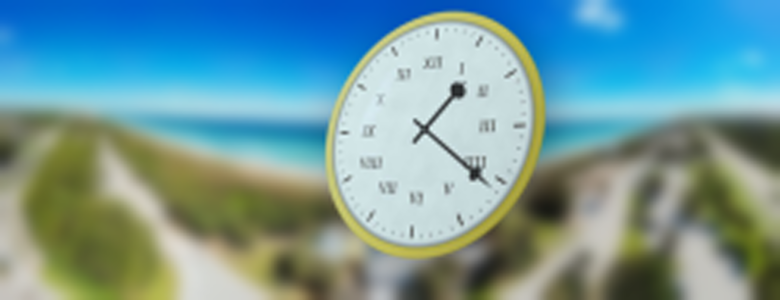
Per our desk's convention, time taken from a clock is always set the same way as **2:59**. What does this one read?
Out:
**1:21**
